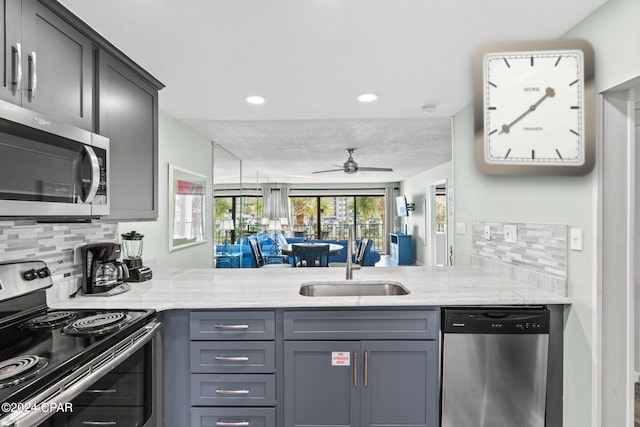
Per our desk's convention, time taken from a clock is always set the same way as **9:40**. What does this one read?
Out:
**1:39**
